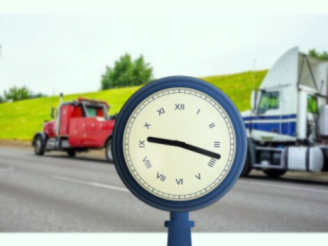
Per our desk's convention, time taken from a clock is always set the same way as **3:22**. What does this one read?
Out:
**9:18**
